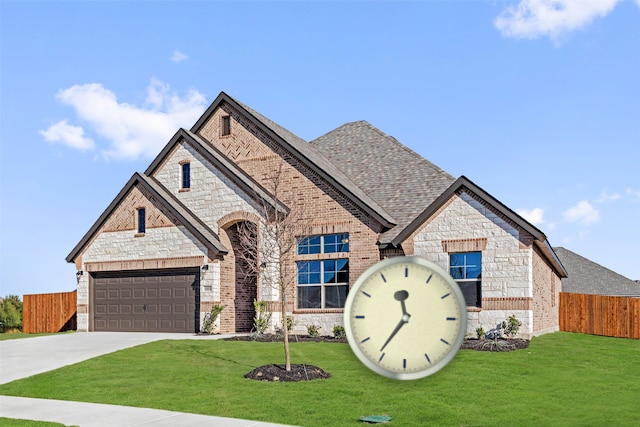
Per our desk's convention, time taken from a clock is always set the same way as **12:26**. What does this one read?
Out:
**11:36**
